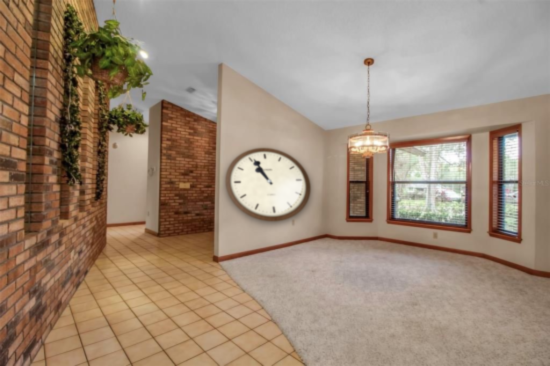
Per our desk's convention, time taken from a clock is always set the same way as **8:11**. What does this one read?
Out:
**10:56**
